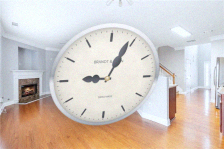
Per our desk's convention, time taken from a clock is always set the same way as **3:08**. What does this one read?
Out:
**9:04**
